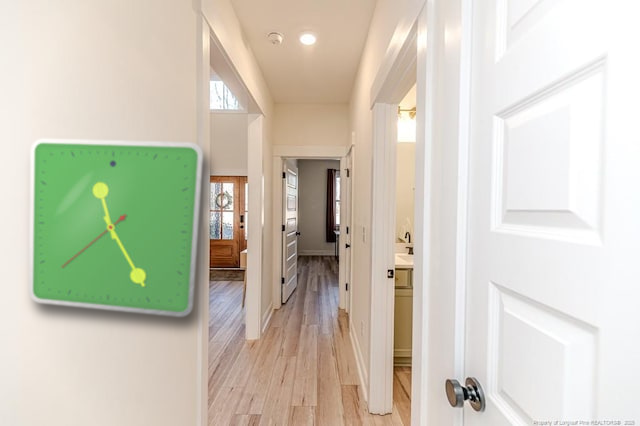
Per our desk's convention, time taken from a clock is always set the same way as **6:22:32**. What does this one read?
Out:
**11:24:38**
